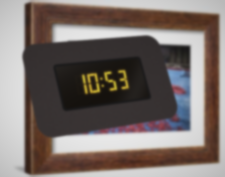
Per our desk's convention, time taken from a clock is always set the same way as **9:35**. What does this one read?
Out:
**10:53**
